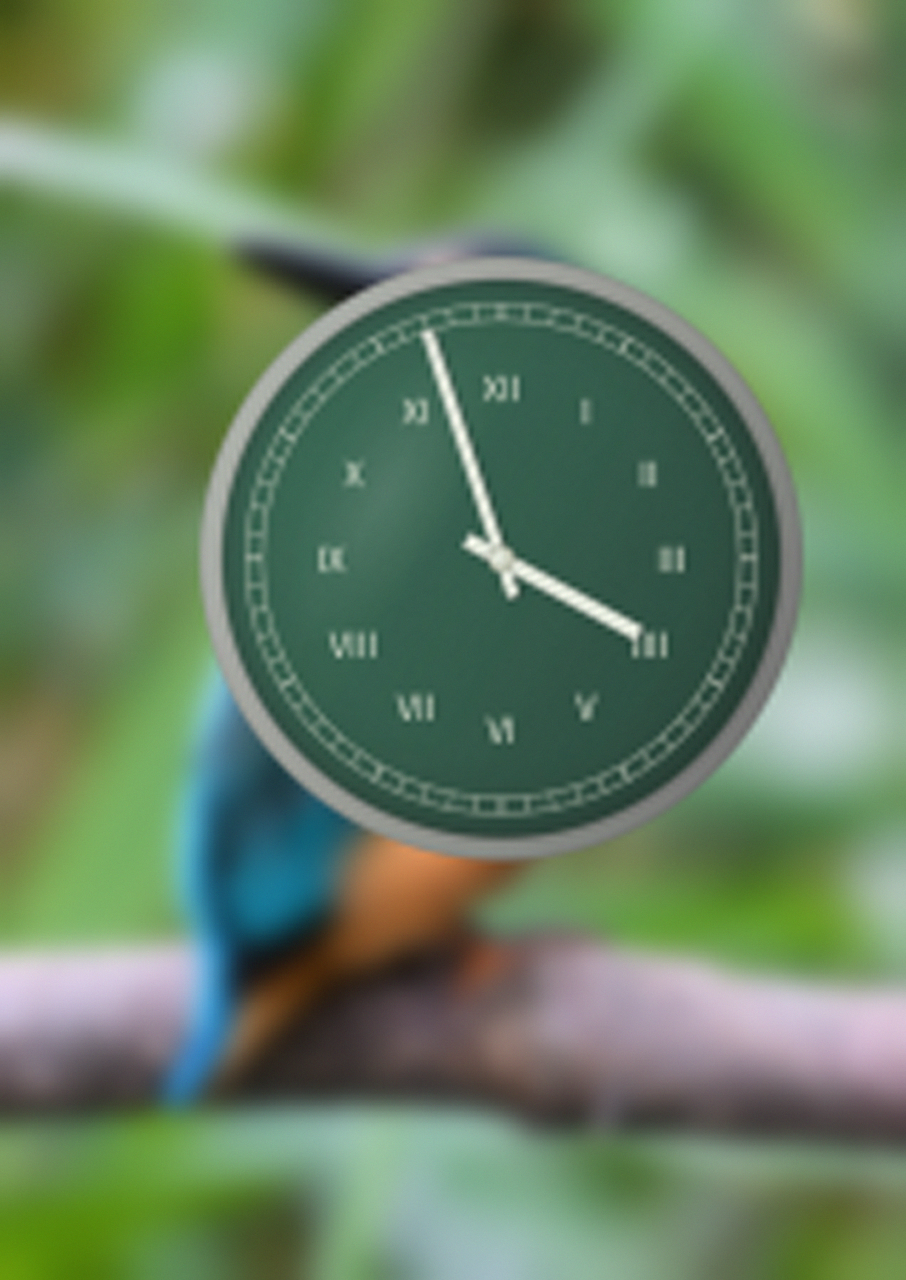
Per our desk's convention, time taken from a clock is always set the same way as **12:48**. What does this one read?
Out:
**3:57**
